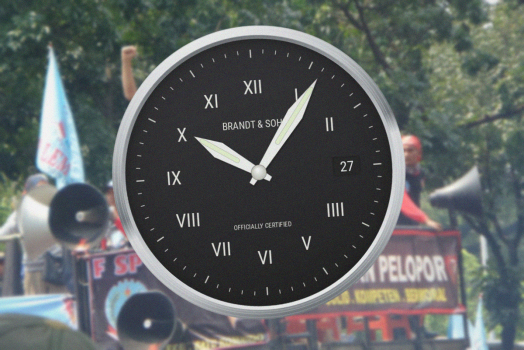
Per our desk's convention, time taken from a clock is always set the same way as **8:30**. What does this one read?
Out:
**10:06**
